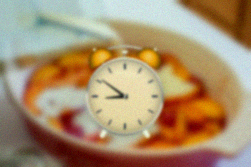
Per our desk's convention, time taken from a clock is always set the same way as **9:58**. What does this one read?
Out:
**8:51**
